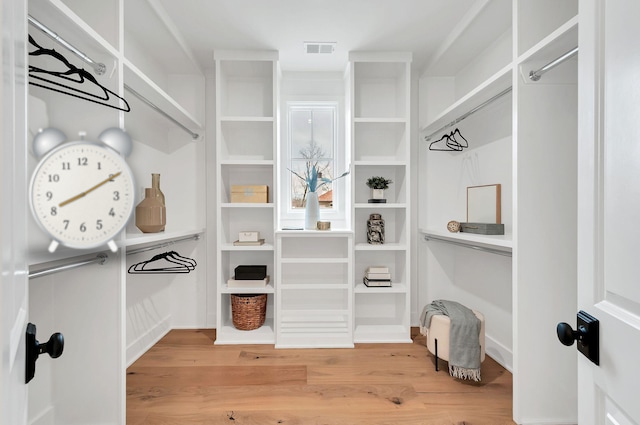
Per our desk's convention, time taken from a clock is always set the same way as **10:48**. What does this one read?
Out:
**8:10**
